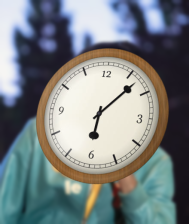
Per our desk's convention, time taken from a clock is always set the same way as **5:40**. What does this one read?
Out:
**6:07**
